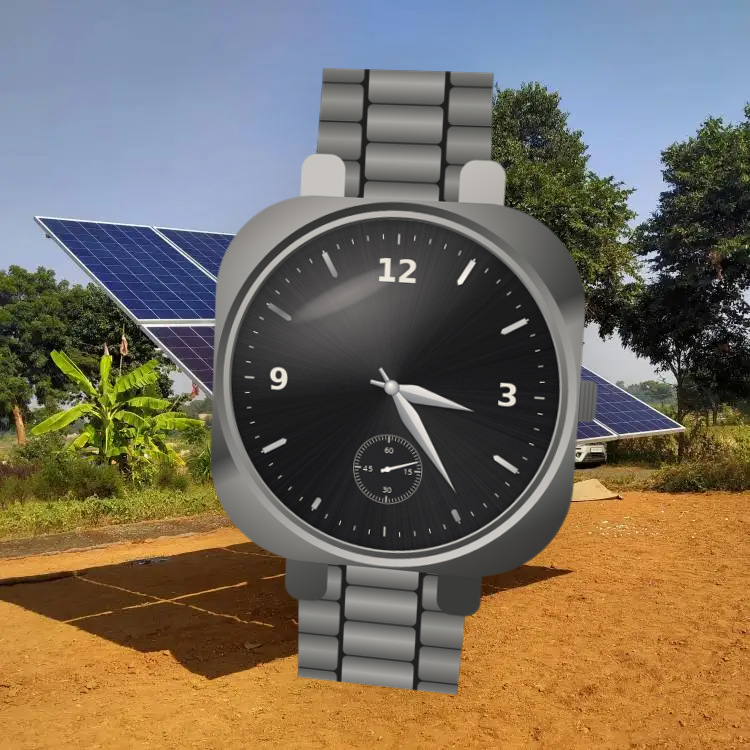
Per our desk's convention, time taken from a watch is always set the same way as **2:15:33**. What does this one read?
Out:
**3:24:12**
